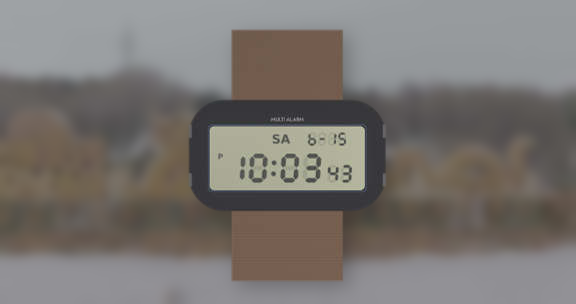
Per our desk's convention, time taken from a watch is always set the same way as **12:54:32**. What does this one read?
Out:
**10:03:43**
